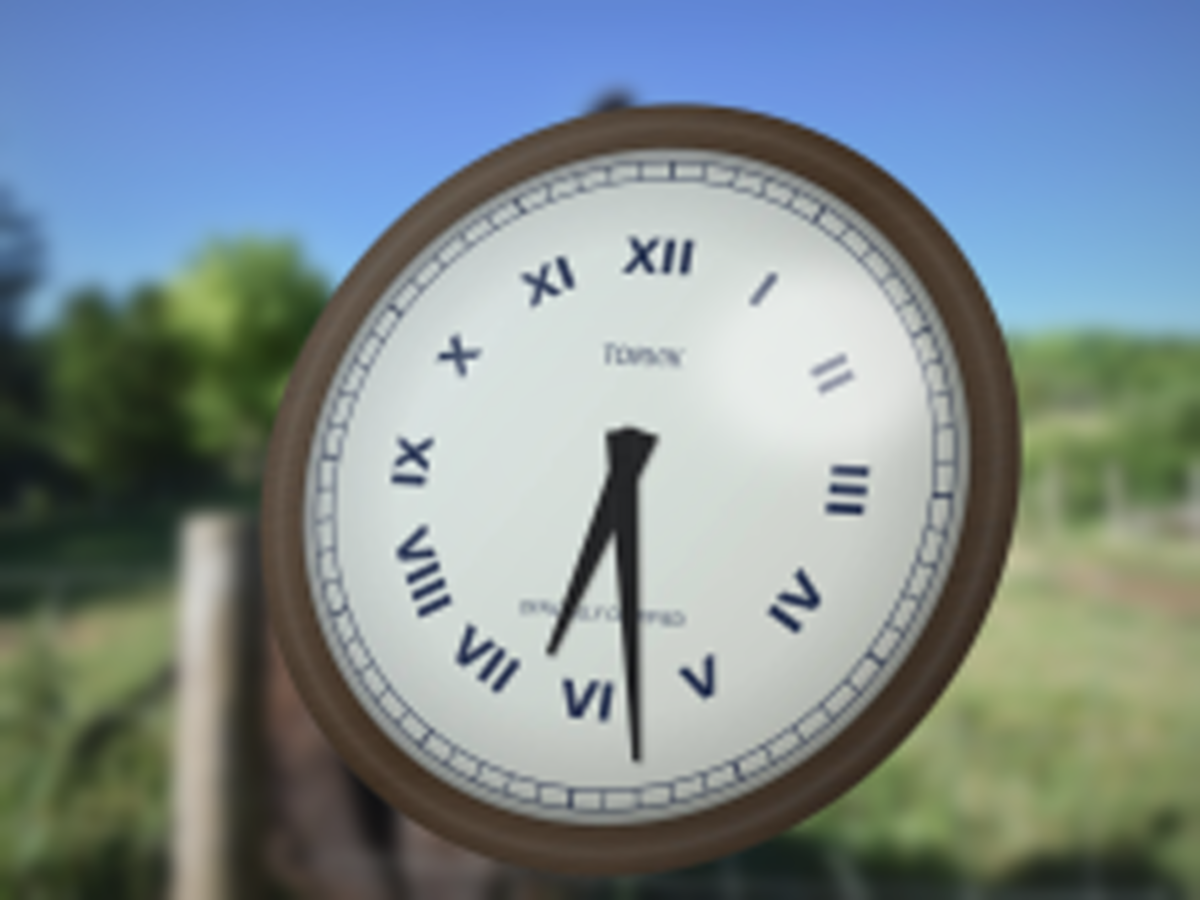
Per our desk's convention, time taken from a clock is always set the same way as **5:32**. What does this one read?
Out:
**6:28**
